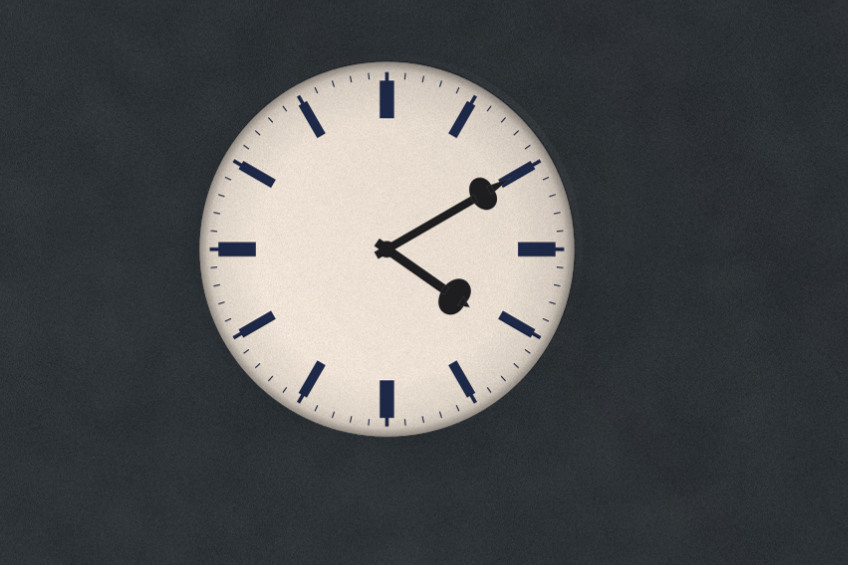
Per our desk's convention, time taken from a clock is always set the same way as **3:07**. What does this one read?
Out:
**4:10**
